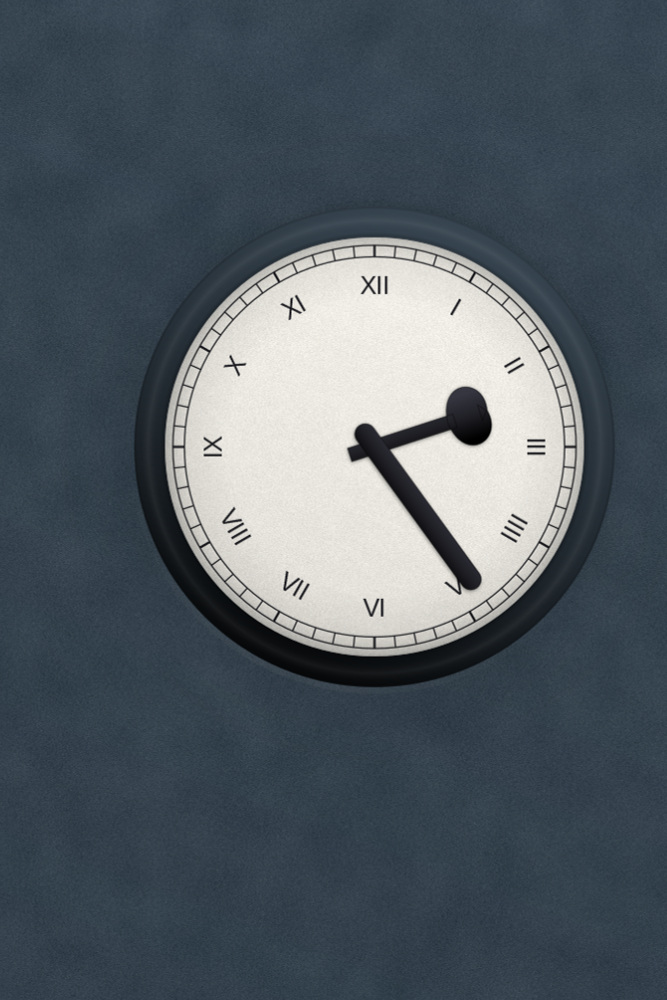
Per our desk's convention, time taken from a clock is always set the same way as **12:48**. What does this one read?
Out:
**2:24**
